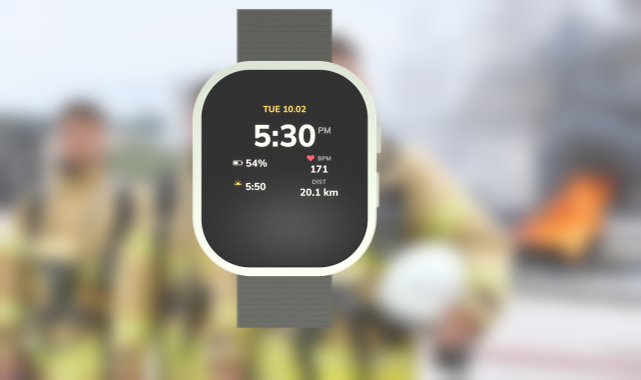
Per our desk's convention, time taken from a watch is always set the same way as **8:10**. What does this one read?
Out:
**5:30**
